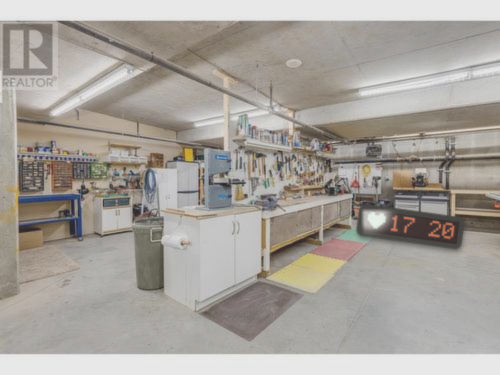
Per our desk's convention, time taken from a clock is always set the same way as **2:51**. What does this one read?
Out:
**17:20**
